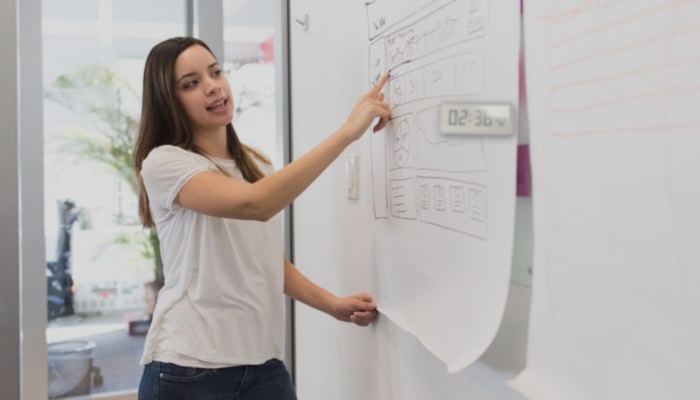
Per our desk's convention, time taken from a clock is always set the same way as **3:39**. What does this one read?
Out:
**2:36**
